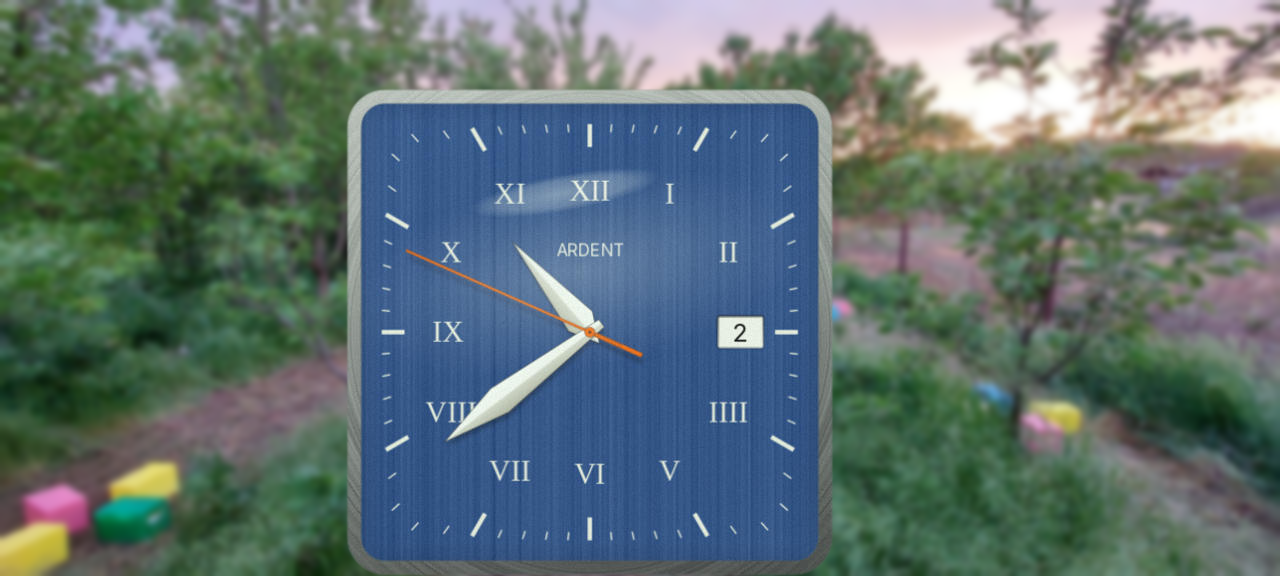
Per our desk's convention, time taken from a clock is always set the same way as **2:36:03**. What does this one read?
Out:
**10:38:49**
